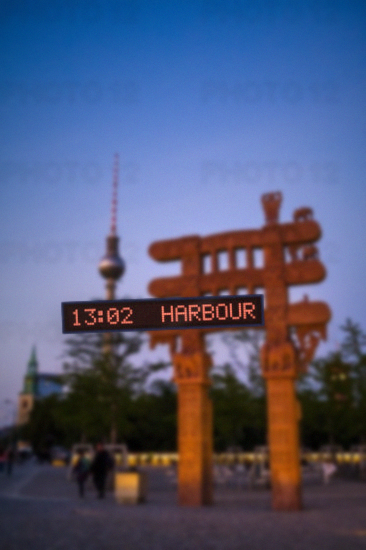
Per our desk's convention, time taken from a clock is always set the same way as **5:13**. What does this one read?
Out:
**13:02**
